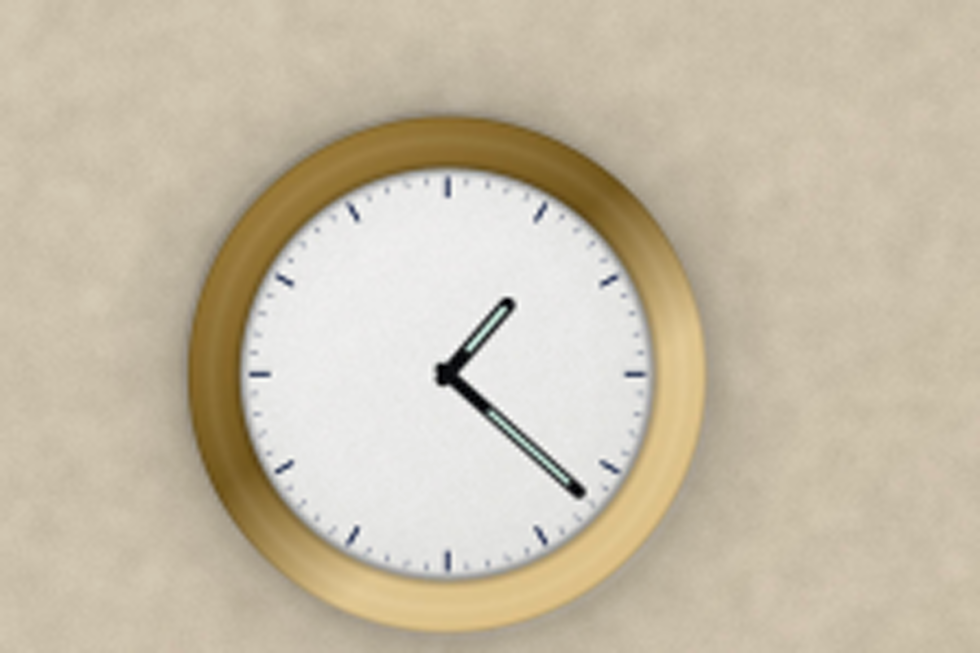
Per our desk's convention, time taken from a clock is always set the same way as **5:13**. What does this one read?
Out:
**1:22**
